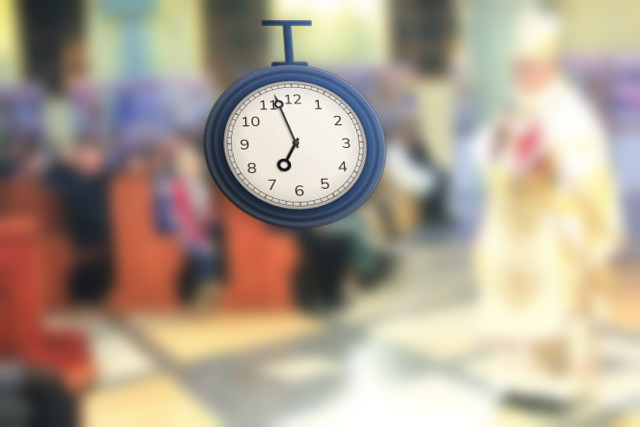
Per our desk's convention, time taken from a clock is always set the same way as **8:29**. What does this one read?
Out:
**6:57**
